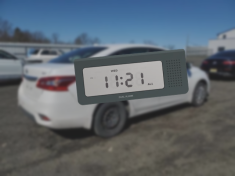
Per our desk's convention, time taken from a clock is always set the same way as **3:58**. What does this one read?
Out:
**11:21**
